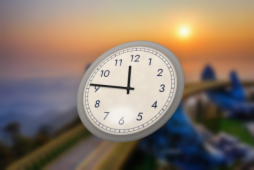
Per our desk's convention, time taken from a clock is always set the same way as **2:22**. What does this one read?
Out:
**11:46**
